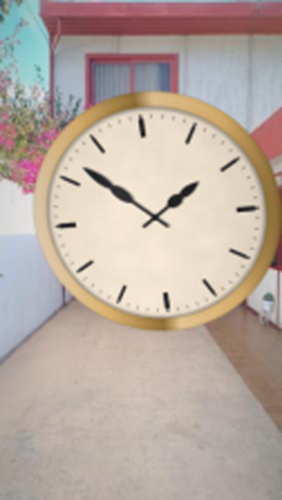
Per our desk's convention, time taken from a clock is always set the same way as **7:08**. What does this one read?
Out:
**1:52**
